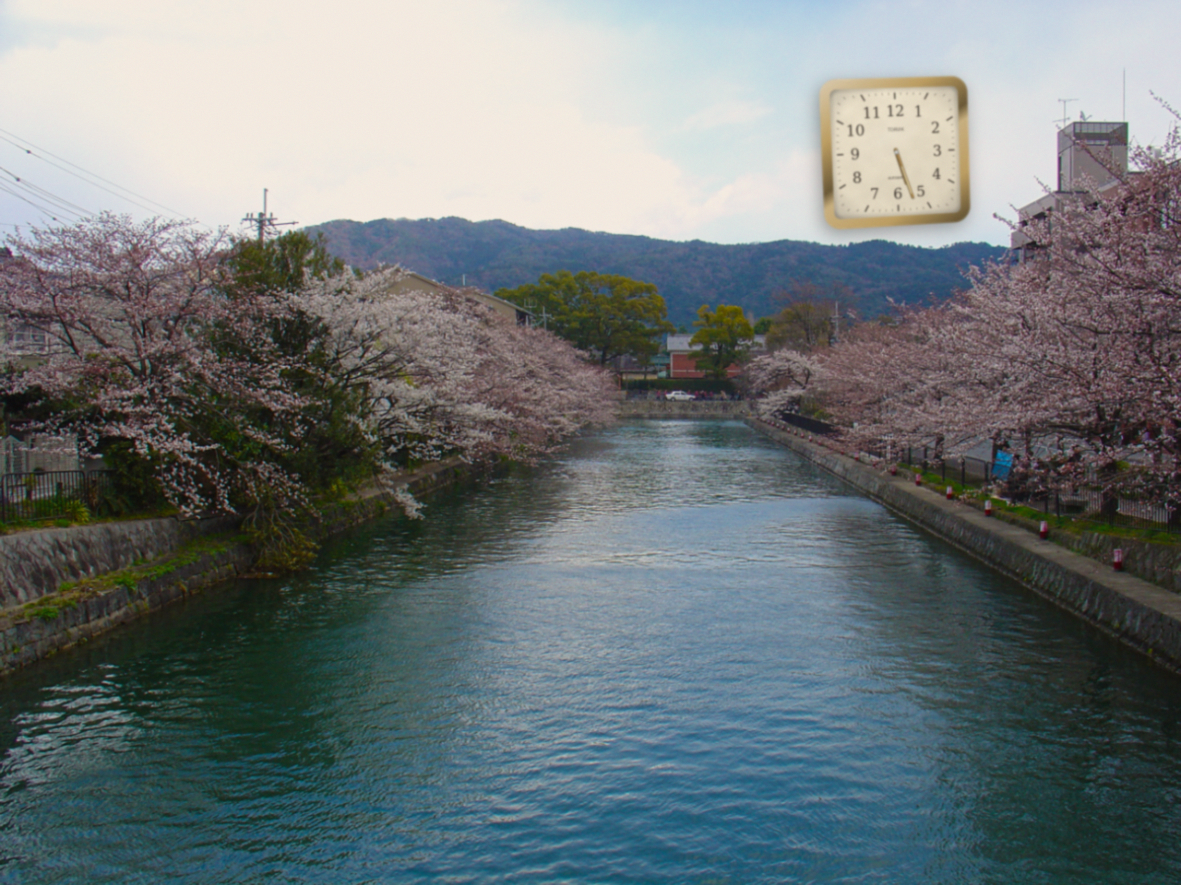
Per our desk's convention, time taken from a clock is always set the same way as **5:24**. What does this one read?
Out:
**5:27**
